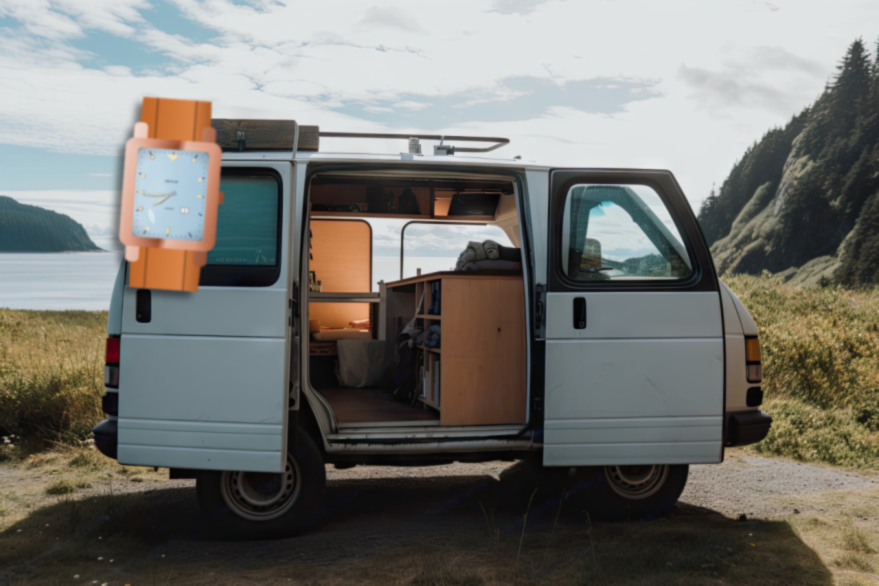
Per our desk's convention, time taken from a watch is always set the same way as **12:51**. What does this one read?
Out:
**7:44**
